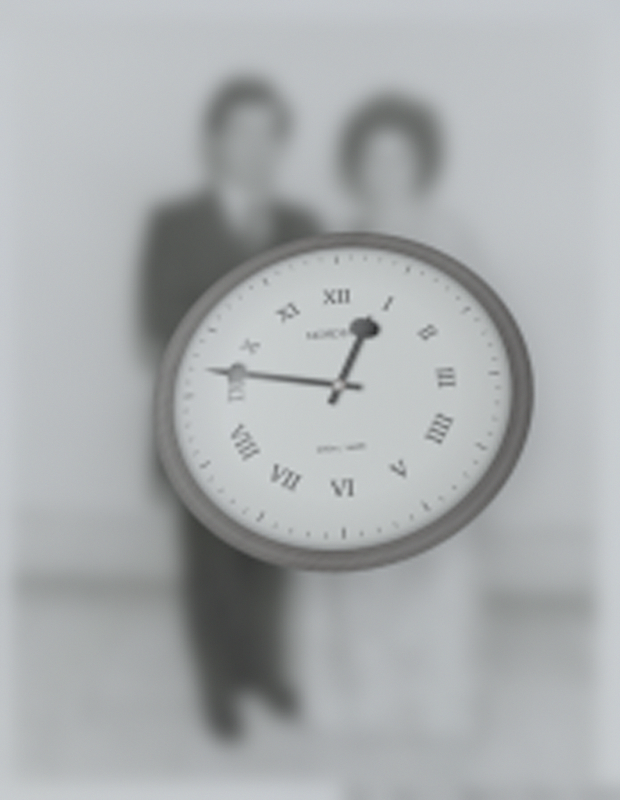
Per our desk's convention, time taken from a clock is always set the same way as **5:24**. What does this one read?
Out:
**12:47**
